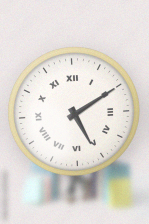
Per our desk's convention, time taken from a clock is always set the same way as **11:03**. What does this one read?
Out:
**5:10**
